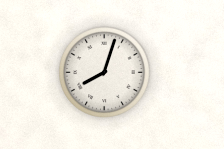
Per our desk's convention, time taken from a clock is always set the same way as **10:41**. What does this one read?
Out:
**8:03**
